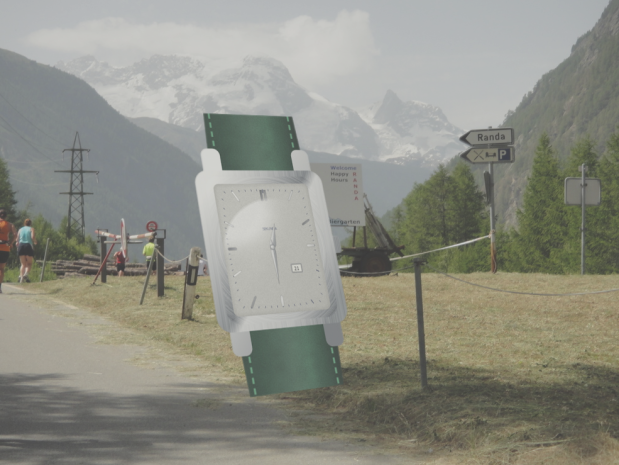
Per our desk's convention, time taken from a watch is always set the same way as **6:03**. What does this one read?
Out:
**12:30**
